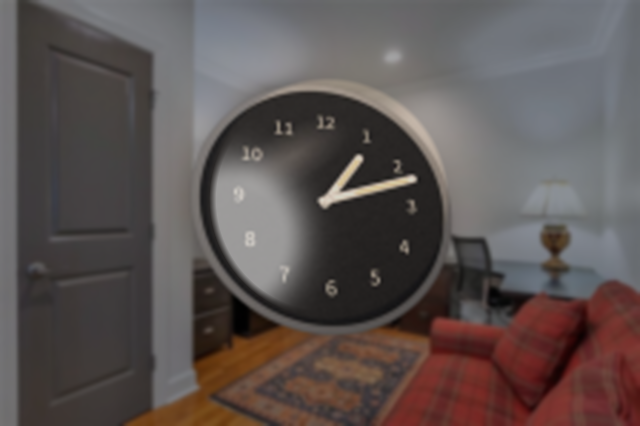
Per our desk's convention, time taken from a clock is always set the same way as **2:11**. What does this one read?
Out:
**1:12**
